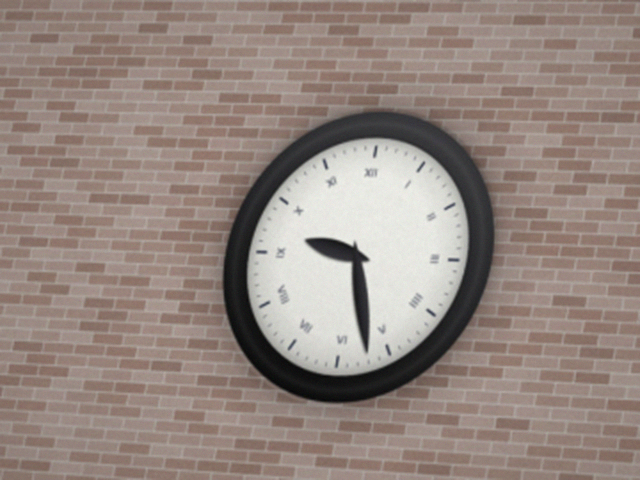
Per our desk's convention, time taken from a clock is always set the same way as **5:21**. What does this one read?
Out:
**9:27**
